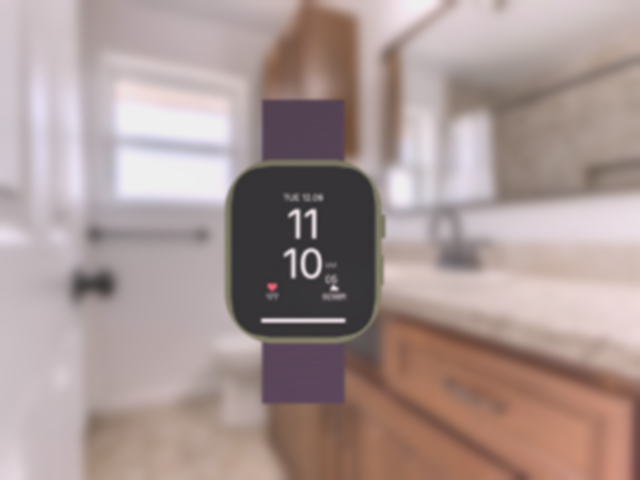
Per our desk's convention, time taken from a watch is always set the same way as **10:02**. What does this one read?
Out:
**11:10**
